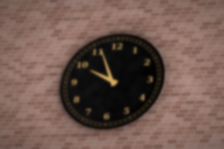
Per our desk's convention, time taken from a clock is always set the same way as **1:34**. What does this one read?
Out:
**9:56**
